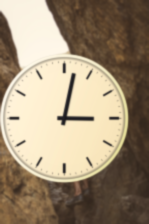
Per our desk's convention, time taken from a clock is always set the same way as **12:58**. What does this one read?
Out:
**3:02**
